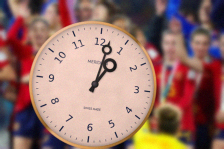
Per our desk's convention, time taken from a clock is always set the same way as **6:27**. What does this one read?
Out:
**1:02**
